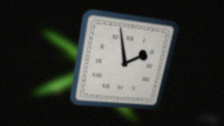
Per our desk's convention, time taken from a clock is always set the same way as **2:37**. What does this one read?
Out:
**1:57**
